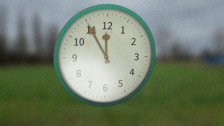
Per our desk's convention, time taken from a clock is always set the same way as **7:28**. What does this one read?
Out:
**11:55**
